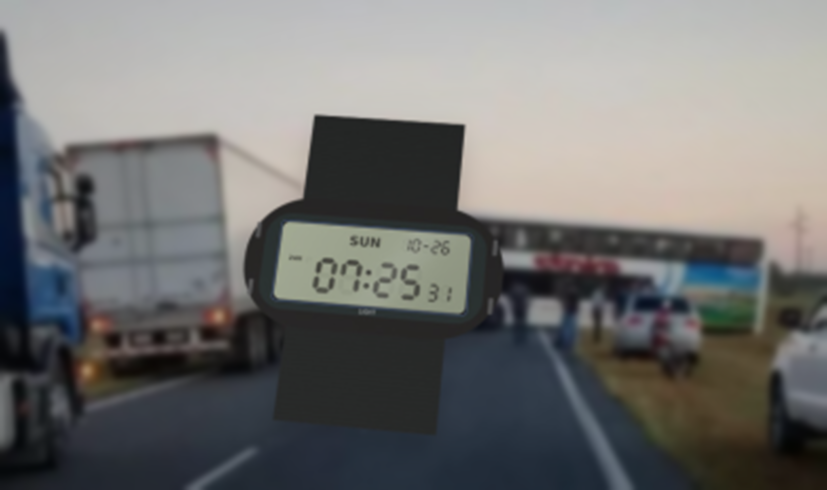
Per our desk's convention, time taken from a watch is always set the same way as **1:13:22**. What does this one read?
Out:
**7:25:31**
